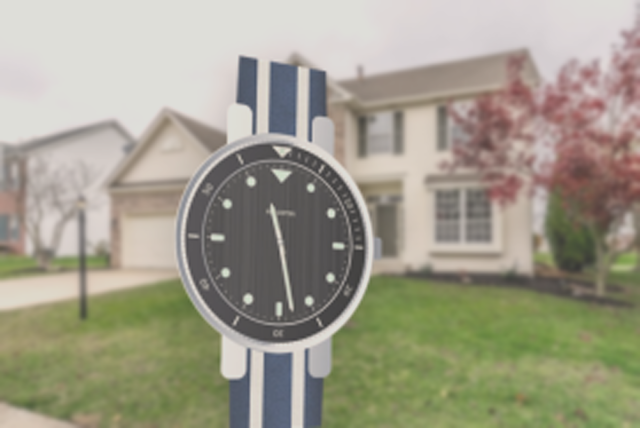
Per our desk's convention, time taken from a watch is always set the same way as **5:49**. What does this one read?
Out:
**11:28**
